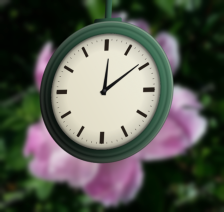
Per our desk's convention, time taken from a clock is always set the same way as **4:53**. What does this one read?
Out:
**12:09**
